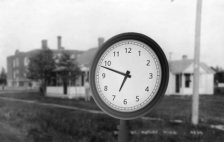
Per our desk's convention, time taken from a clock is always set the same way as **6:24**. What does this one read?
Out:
**6:48**
